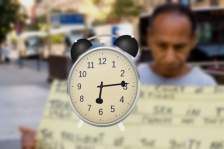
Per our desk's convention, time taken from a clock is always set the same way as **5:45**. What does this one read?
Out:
**6:14**
